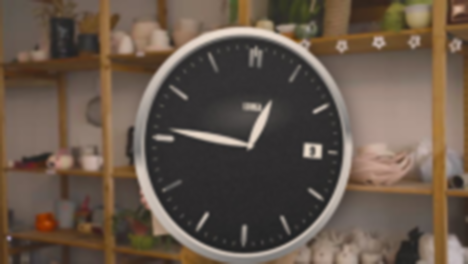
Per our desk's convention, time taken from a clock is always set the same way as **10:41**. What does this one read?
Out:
**12:46**
